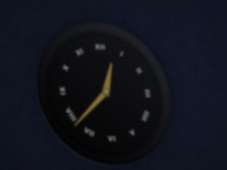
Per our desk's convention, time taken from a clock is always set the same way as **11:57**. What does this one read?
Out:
**12:38**
